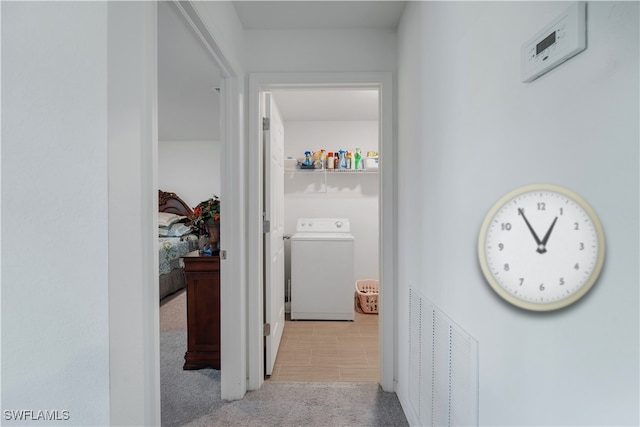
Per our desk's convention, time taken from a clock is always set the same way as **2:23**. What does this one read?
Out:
**12:55**
